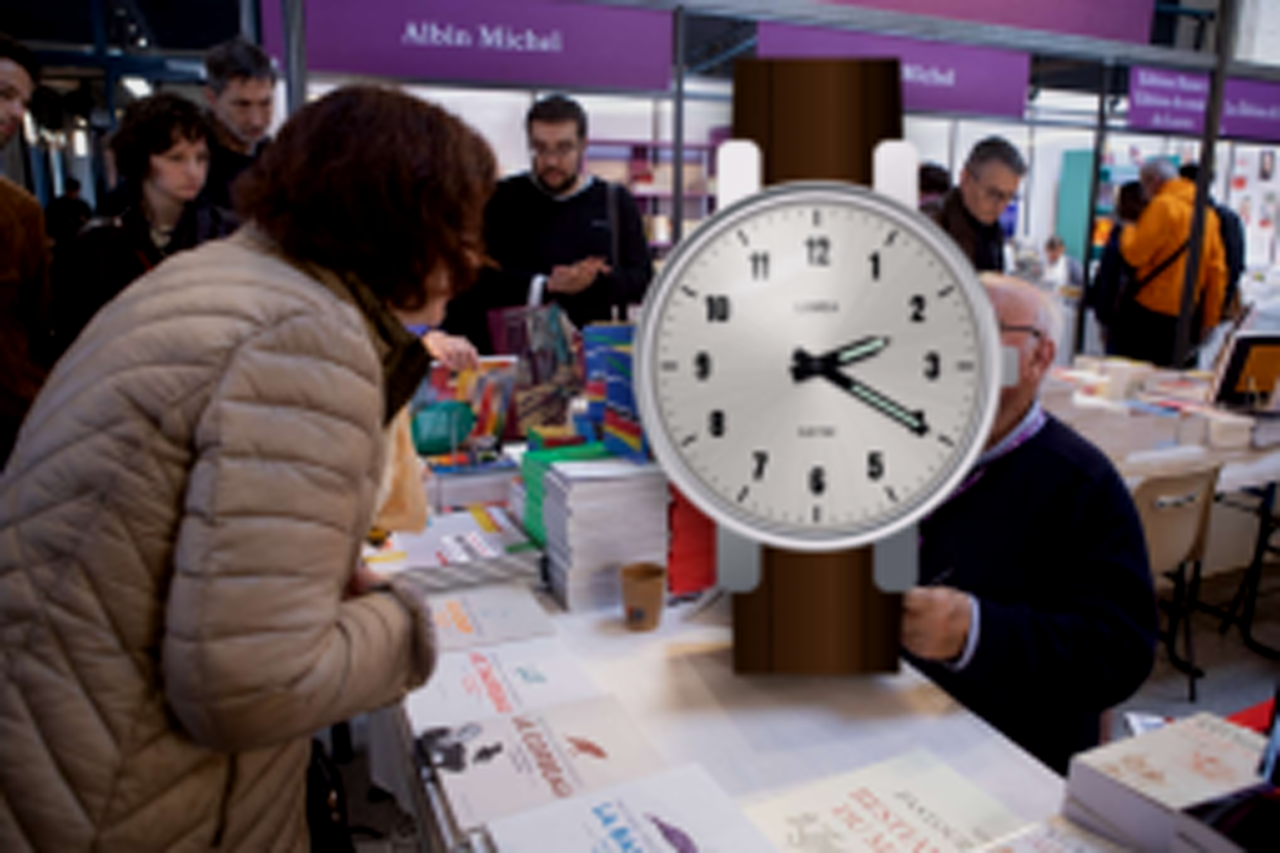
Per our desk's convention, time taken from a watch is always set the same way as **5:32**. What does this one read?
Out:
**2:20**
